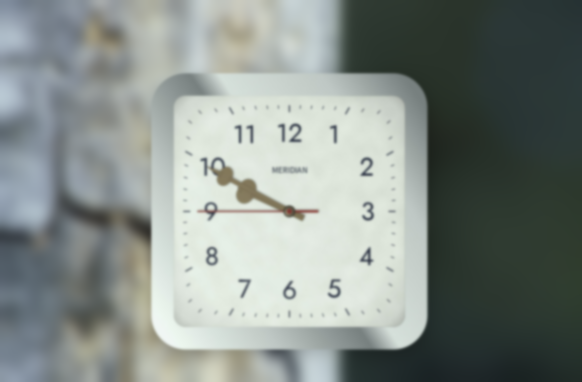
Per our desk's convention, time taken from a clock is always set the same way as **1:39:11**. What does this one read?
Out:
**9:49:45**
